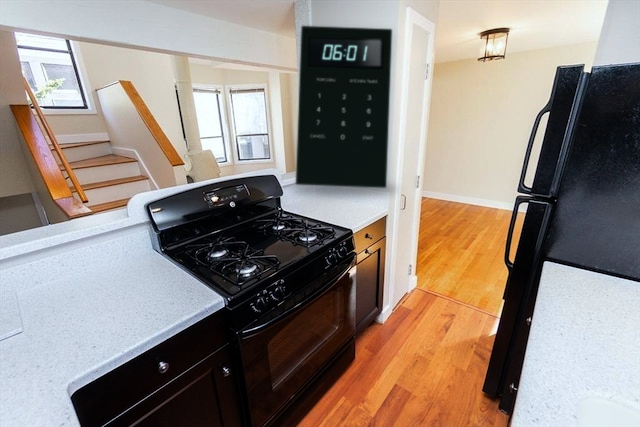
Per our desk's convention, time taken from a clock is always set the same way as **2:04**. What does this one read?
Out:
**6:01**
